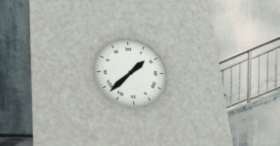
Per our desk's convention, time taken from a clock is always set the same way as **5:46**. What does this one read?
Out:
**1:38**
